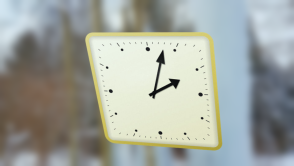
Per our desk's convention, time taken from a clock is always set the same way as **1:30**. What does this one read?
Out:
**2:03**
